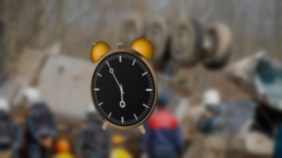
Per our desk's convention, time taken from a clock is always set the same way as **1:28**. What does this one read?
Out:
**5:55**
